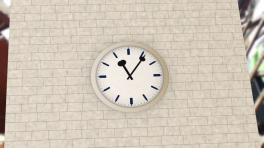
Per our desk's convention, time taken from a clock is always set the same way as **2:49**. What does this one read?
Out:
**11:06**
